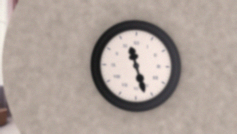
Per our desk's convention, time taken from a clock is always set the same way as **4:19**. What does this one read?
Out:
**11:27**
